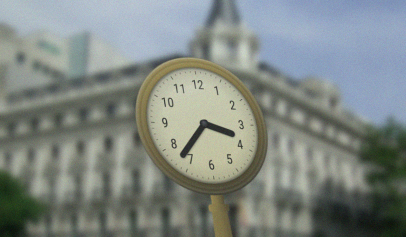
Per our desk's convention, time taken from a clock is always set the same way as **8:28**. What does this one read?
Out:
**3:37**
